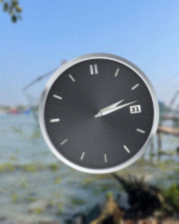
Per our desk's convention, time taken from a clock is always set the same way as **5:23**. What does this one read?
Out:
**2:13**
